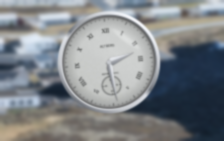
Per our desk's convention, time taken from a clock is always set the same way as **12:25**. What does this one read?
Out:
**2:29**
